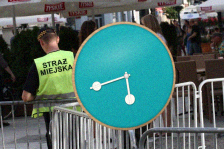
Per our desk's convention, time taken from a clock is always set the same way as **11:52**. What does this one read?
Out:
**5:42**
